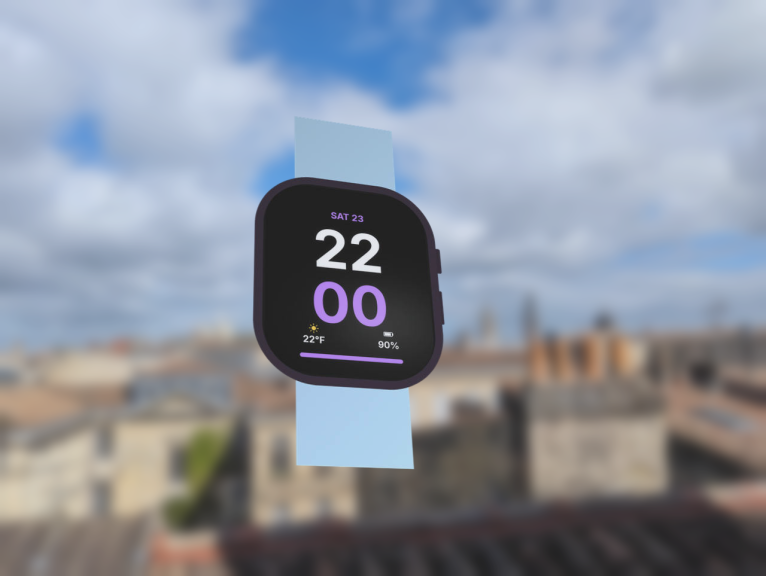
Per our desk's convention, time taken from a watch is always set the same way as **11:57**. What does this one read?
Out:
**22:00**
